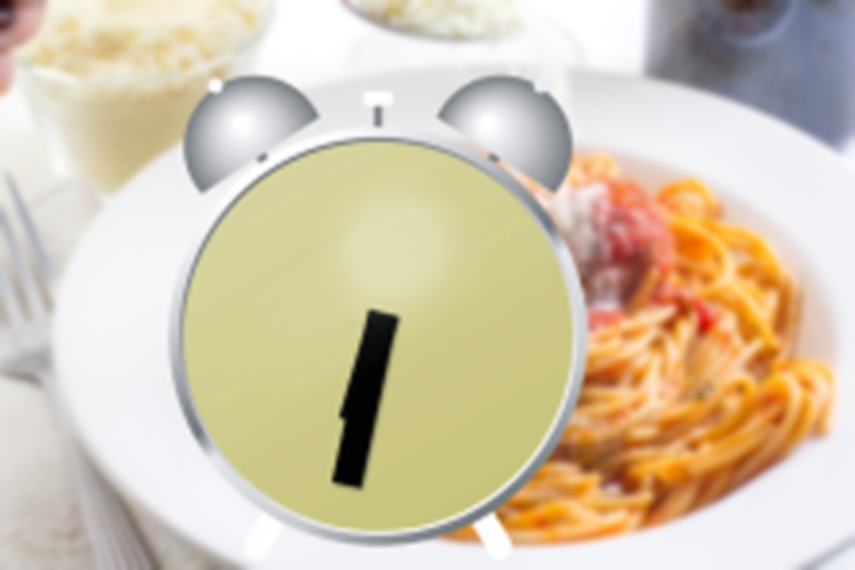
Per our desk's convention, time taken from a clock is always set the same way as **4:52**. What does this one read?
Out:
**6:32**
